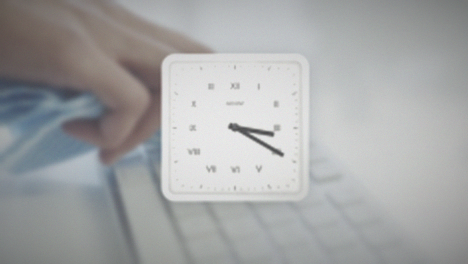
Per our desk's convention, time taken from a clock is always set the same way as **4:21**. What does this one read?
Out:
**3:20**
